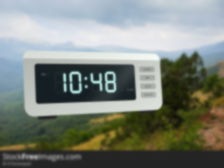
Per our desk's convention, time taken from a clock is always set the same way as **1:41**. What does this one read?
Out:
**10:48**
